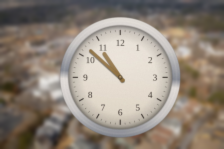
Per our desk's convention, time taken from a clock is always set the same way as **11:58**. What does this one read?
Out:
**10:52**
